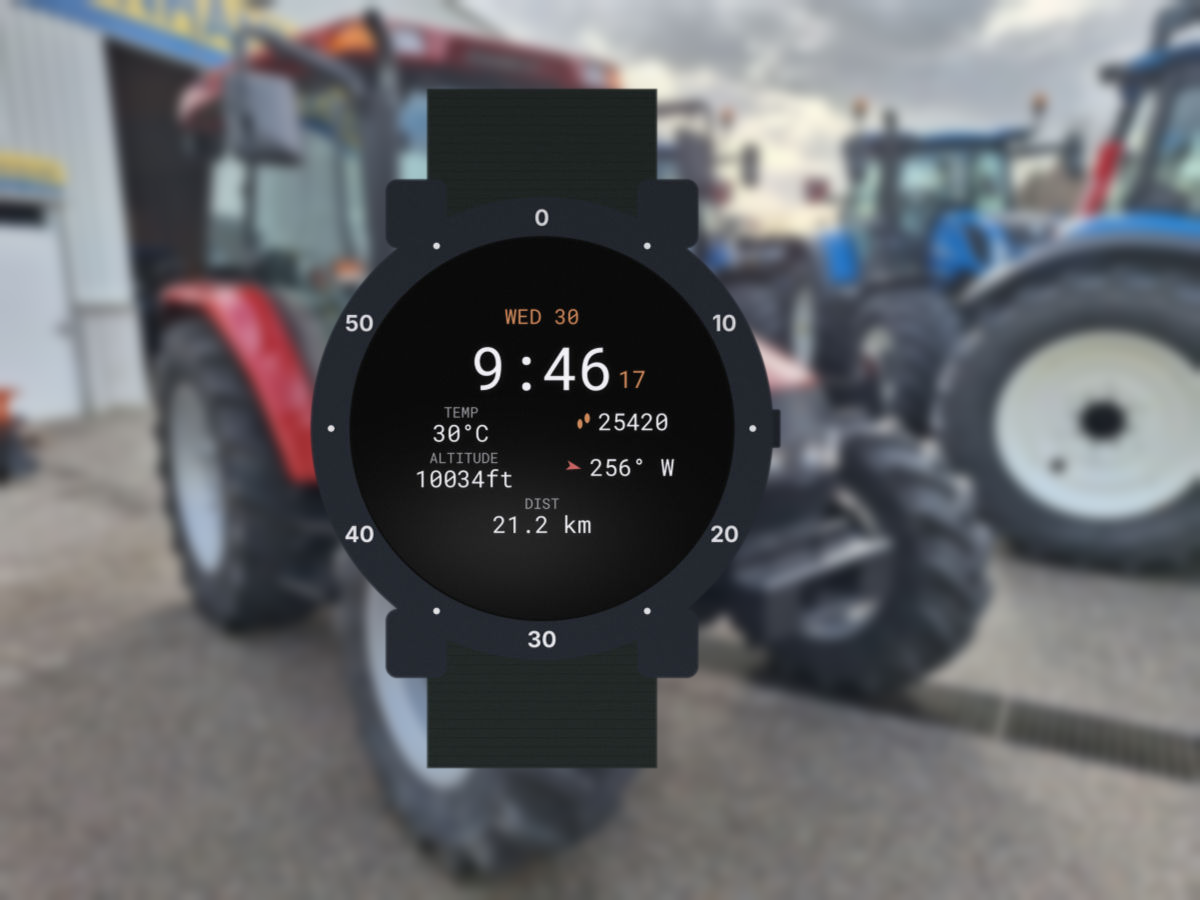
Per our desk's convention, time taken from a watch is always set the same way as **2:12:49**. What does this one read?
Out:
**9:46:17**
